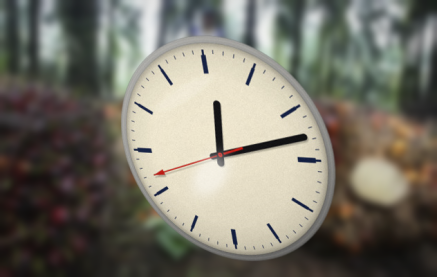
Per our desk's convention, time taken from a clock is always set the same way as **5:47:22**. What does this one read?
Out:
**12:12:42**
